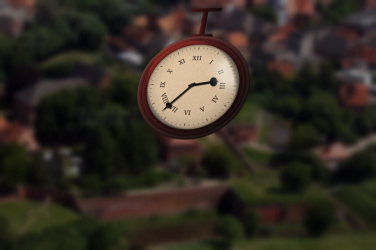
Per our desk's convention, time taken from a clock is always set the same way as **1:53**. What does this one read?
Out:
**2:37**
